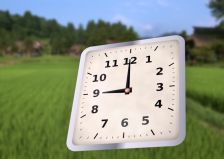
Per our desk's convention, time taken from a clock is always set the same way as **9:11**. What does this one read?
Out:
**9:00**
